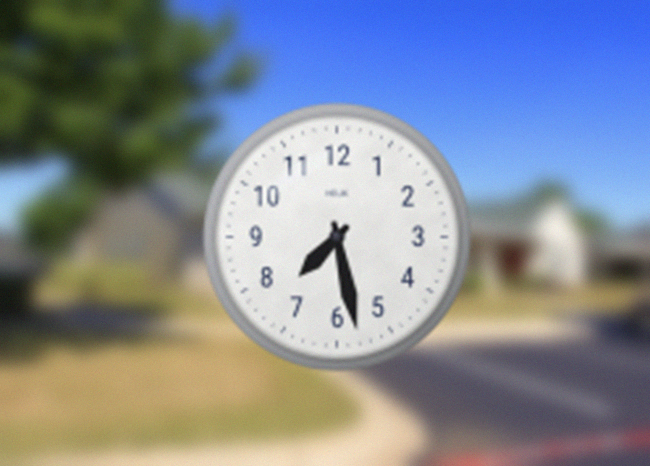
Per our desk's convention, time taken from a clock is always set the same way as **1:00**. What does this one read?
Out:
**7:28**
